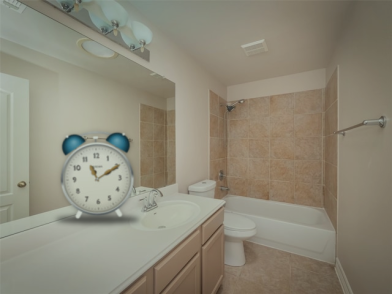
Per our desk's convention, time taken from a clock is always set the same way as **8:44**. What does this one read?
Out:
**11:10**
